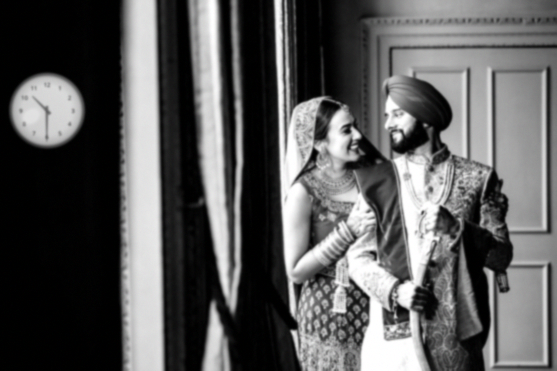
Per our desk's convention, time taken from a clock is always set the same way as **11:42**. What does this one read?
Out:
**10:30**
